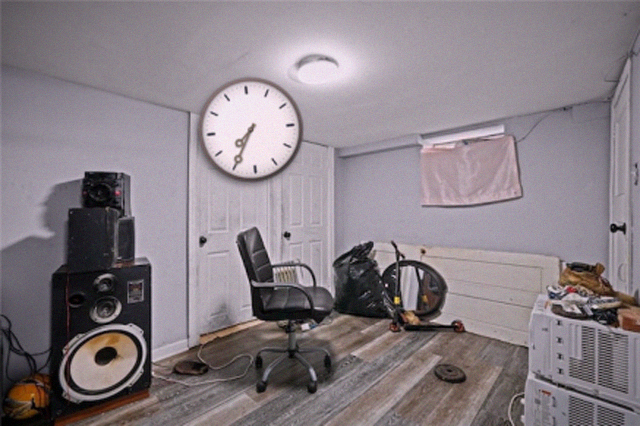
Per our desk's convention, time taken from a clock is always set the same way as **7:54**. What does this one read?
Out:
**7:35**
